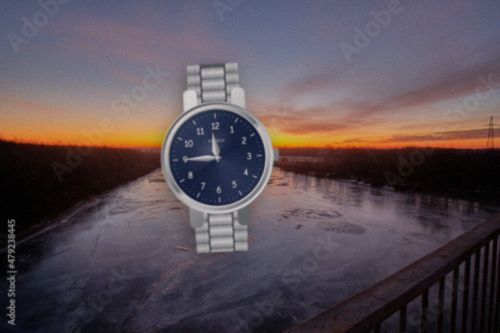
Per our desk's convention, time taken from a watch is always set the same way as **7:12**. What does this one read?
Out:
**11:45**
